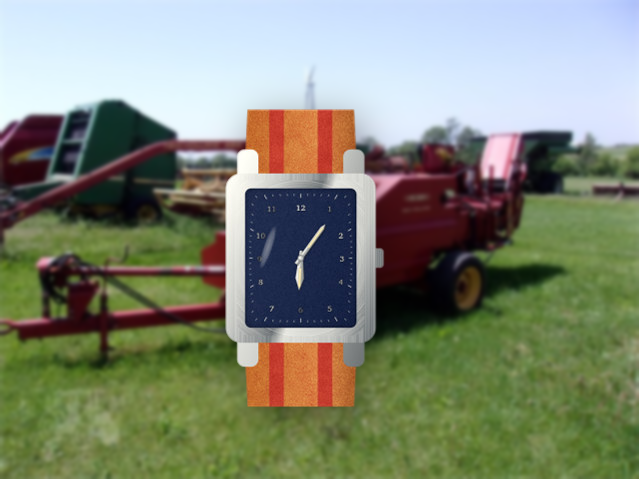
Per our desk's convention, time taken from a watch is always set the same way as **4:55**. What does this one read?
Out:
**6:06**
